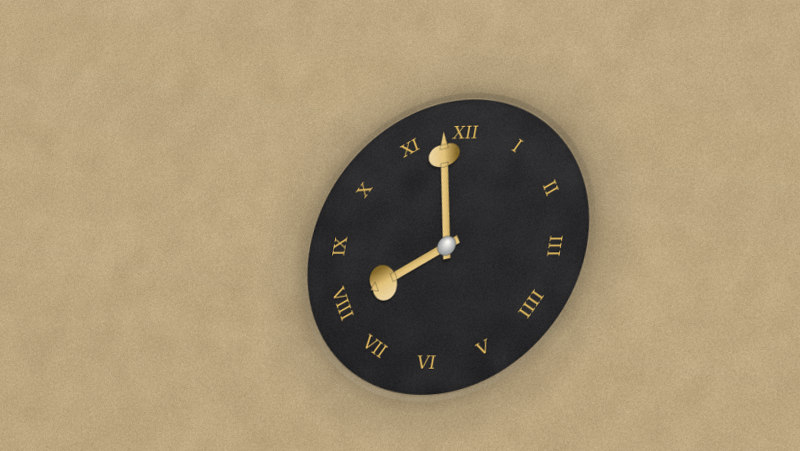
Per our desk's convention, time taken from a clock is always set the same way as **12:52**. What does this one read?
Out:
**7:58**
